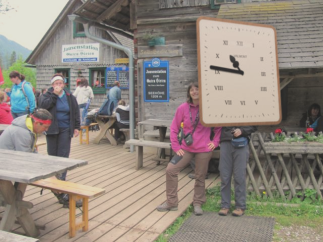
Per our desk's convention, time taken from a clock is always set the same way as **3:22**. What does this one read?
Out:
**10:46**
